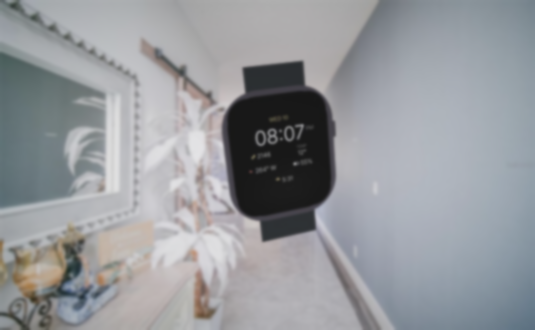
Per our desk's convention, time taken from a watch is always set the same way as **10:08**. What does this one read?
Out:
**8:07**
